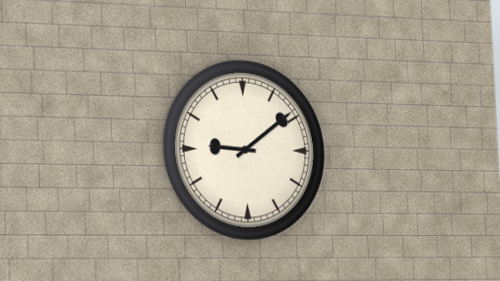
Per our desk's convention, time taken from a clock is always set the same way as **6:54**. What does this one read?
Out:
**9:09**
